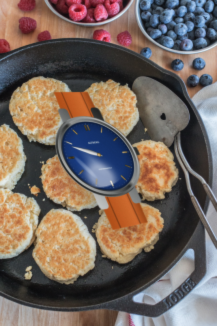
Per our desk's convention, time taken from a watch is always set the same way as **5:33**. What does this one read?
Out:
**9:49**
